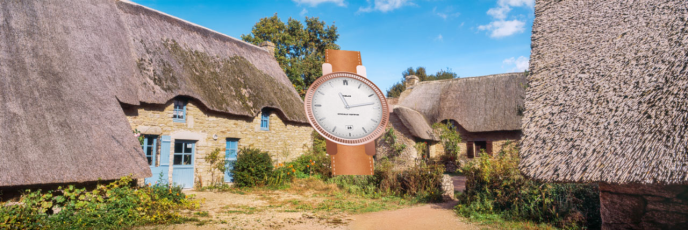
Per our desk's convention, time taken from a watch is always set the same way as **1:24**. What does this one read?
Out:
**11:13**
